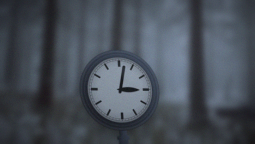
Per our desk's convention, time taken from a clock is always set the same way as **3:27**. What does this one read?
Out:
**3:02**
